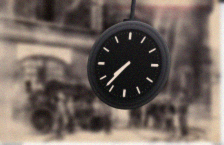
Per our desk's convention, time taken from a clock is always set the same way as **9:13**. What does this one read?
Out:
**7:37**
